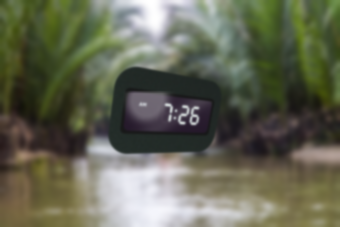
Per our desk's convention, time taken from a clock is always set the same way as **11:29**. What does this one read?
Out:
**7:26**
